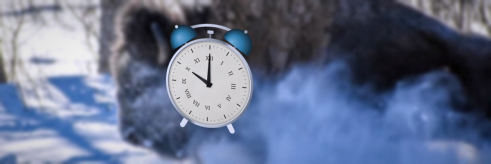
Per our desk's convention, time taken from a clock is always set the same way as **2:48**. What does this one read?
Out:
**10:00**
